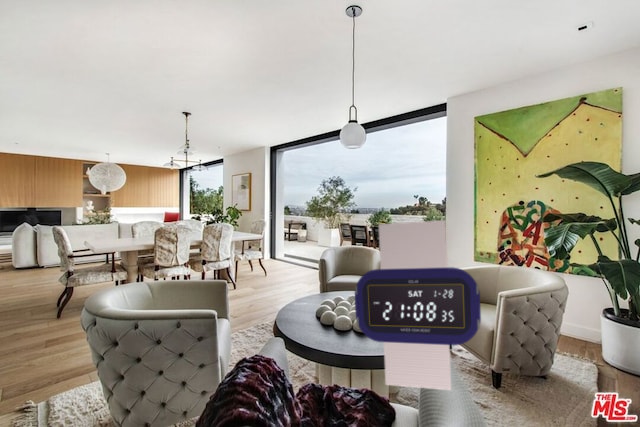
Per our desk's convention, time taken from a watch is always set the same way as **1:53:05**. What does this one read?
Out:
**21:08:35**
